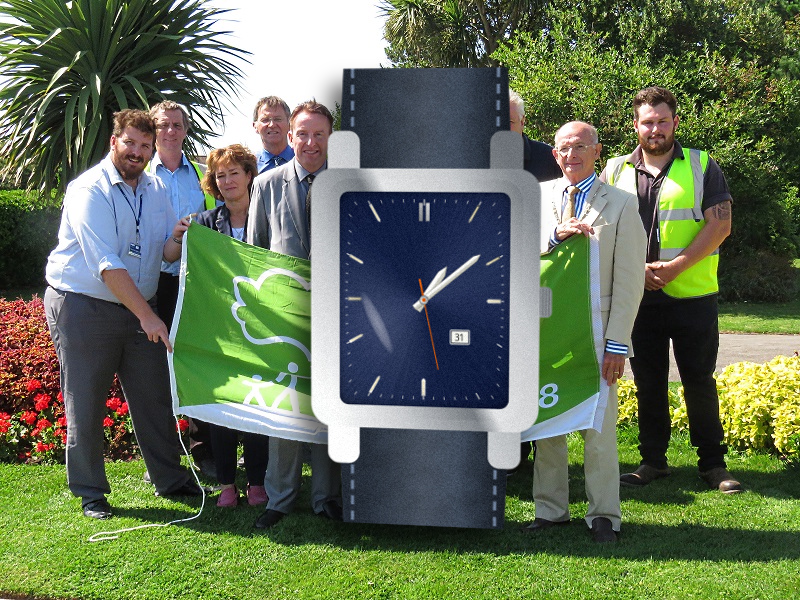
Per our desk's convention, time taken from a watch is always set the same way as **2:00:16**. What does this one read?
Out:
**1:08:28**
